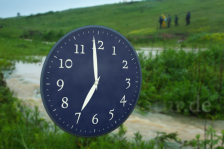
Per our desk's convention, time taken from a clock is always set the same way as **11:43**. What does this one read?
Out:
**6:59**
